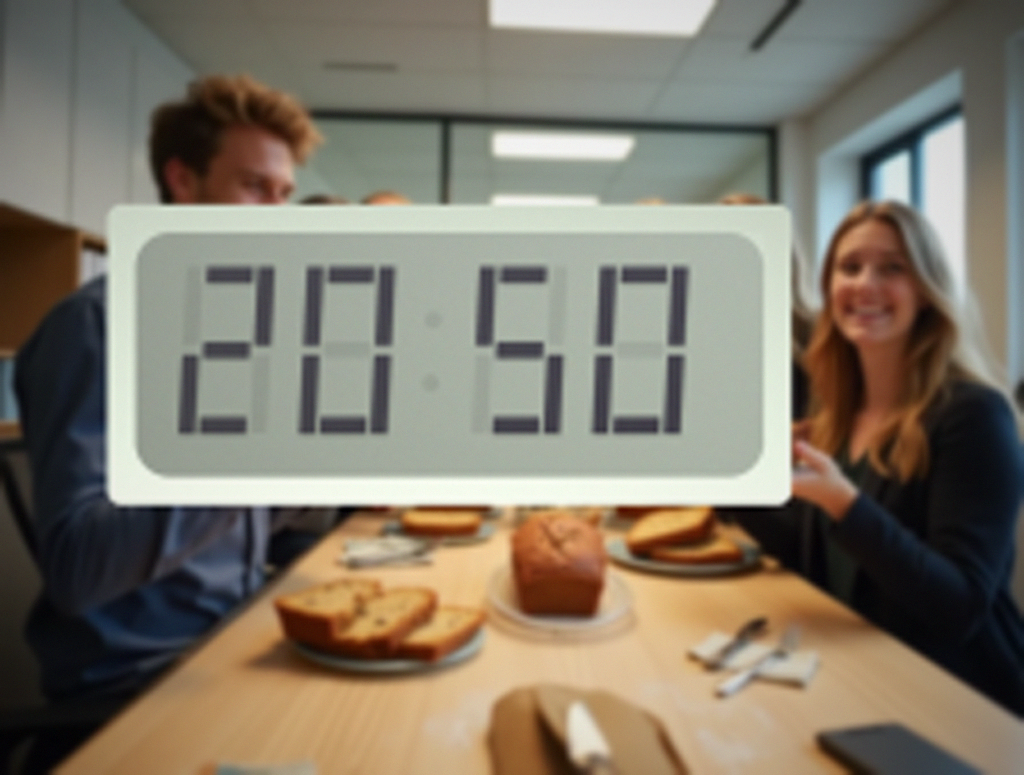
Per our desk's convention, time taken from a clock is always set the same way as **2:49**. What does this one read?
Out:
**20:50**
